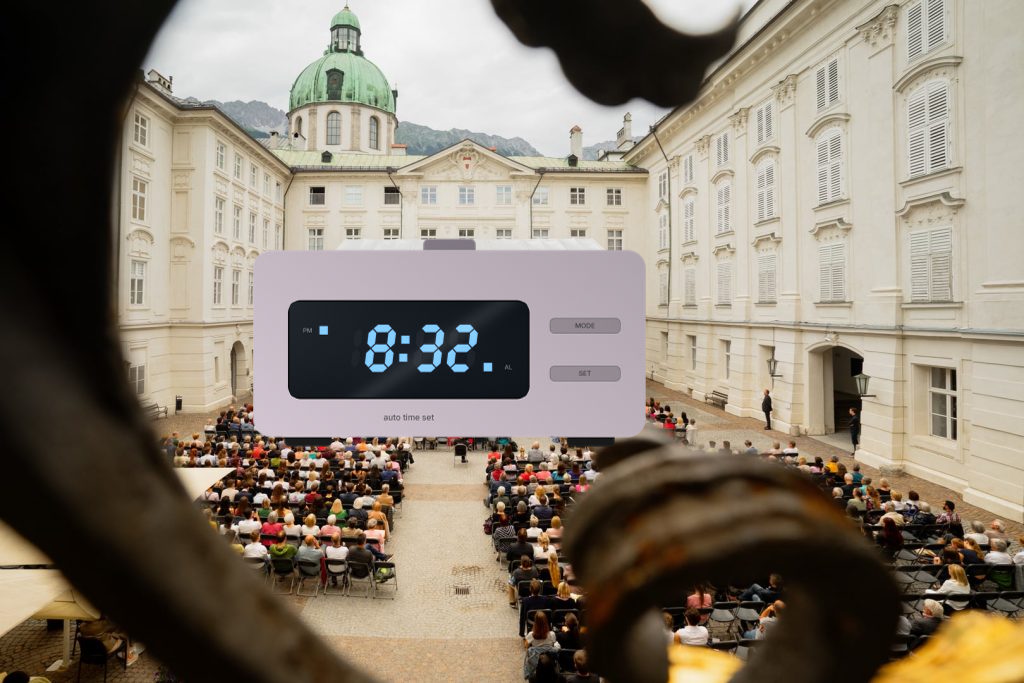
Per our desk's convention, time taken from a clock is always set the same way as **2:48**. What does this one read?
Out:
**8:32**
